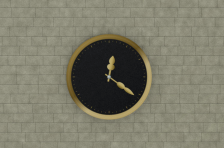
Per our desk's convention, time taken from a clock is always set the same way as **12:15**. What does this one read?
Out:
**12:21**
